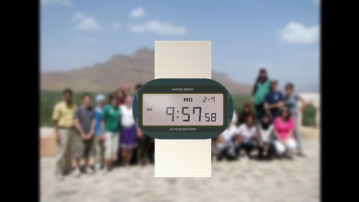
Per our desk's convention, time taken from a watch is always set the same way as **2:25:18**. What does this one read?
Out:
**9:57:58**
